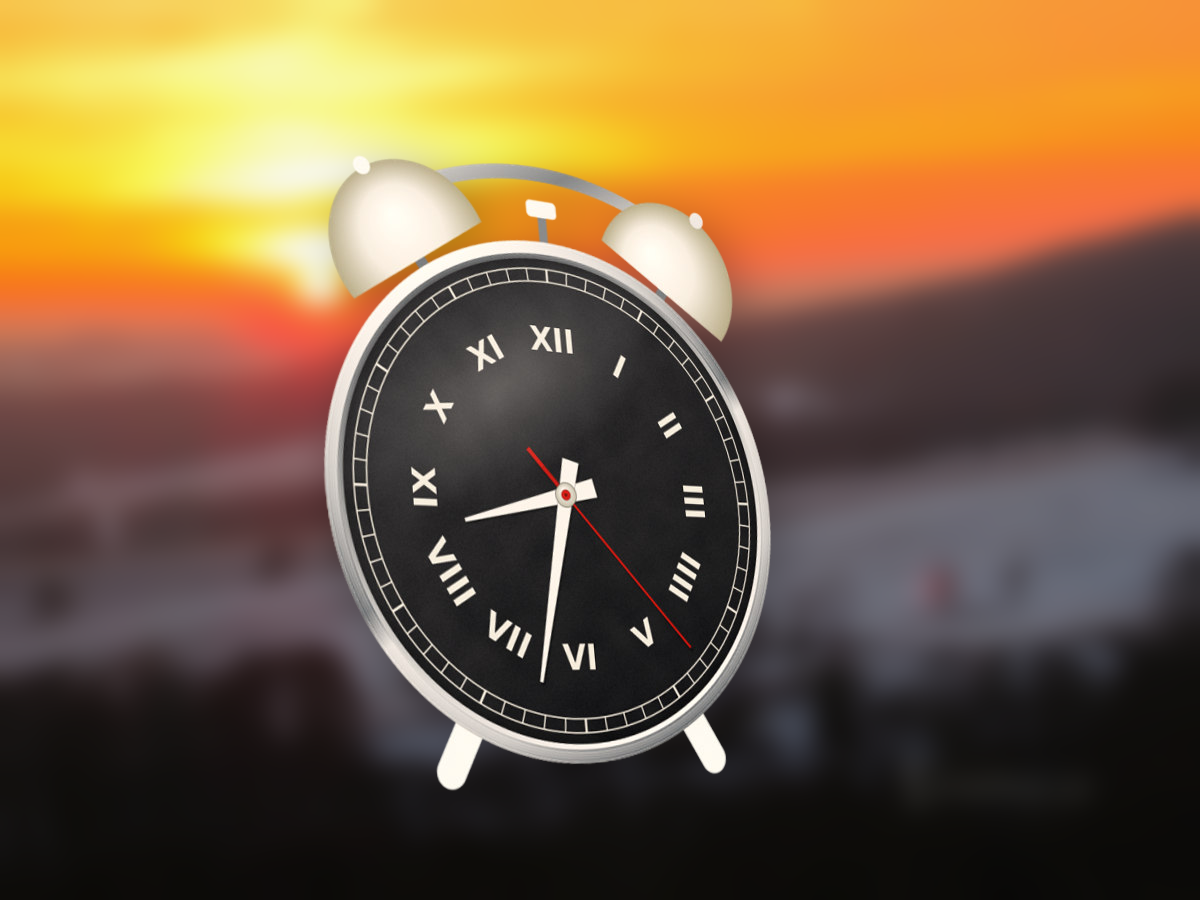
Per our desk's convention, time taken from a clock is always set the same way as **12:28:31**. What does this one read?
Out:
**8:32:23**
